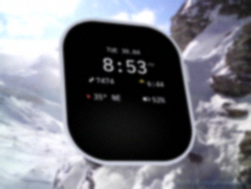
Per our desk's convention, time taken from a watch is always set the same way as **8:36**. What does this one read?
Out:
**8:53**
